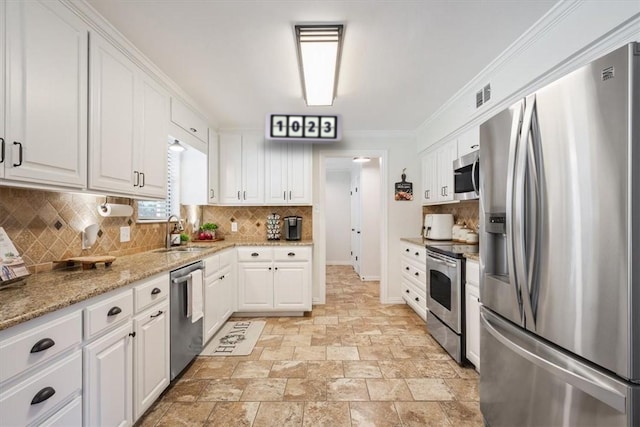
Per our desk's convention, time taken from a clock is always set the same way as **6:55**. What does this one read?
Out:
**10:23**
